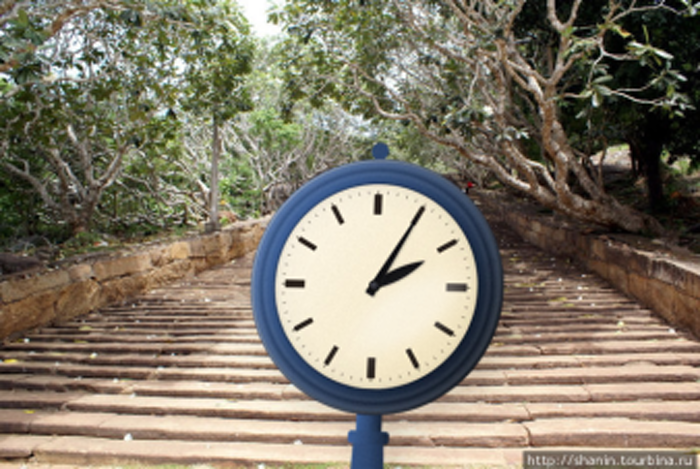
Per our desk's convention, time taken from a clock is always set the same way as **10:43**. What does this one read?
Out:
**2:05**
